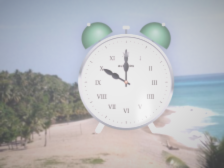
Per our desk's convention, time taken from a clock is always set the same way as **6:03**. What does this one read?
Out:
**10:00**
